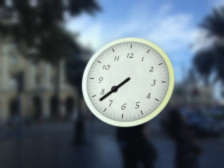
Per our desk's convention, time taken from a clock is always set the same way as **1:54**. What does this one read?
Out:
**7:38**
